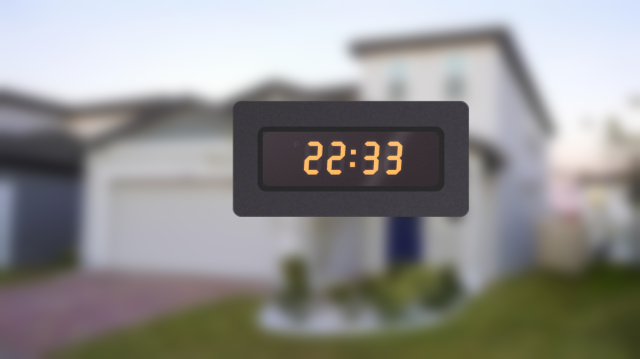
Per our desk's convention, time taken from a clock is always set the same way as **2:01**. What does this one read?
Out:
**22:33**
